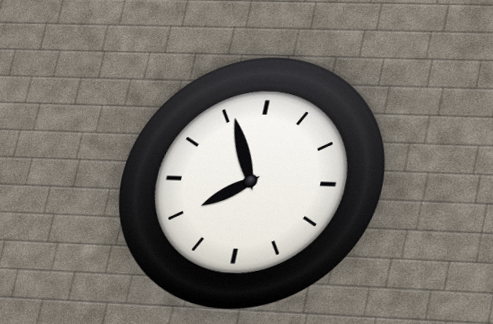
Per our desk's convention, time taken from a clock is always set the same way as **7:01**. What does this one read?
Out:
**7:56**
